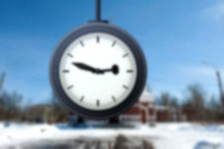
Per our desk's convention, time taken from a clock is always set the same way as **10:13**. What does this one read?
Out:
**2:48**
